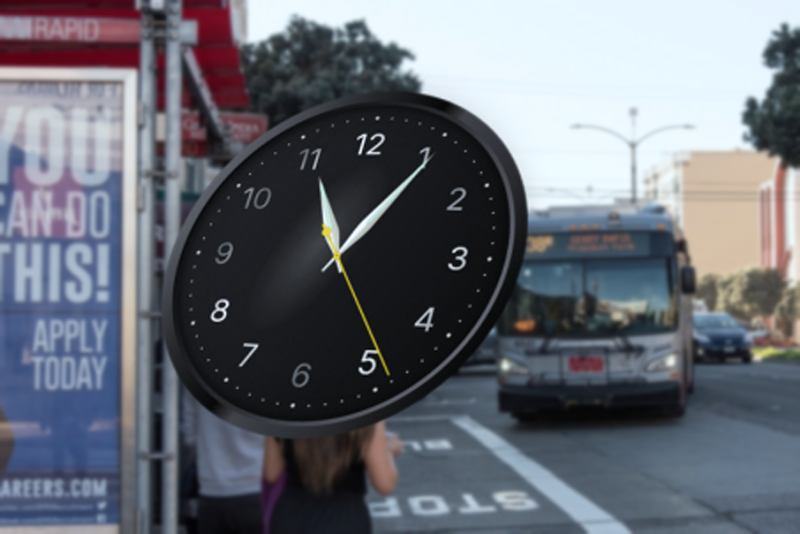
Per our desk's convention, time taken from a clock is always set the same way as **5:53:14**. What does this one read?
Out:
**11:05:24**
